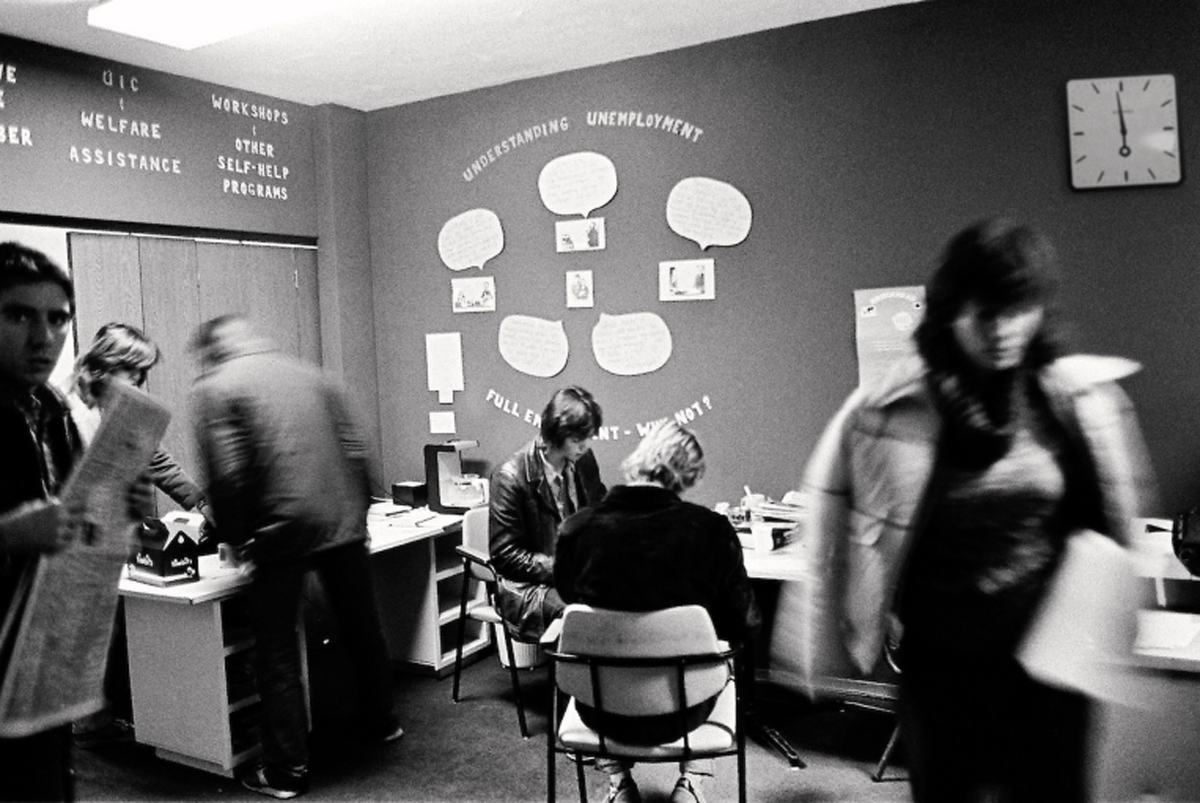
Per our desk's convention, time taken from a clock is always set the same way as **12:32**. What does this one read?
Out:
**5:59**
